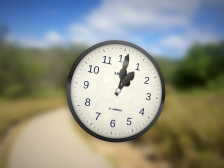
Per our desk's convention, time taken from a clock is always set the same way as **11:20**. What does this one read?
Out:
**1:01**
